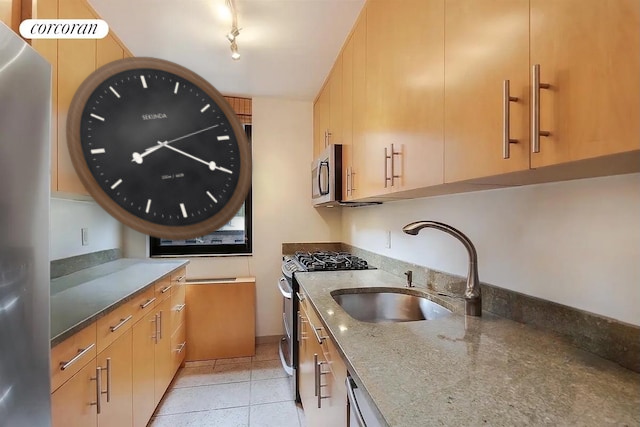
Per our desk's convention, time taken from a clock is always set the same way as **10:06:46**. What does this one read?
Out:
**8:20:13**
